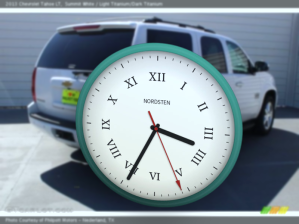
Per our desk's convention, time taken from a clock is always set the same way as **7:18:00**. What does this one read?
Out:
**3:34:26**
